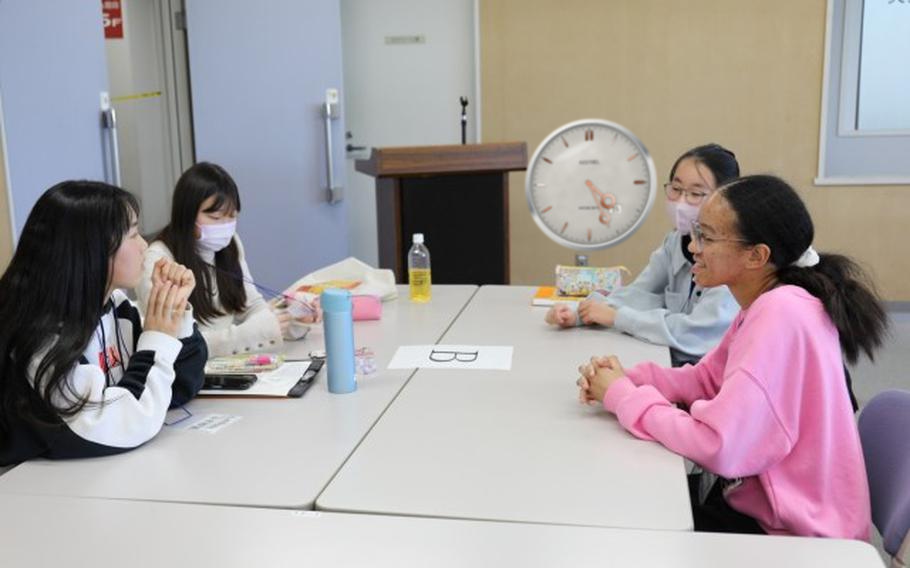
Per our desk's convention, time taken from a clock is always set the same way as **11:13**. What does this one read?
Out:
**4:26**
